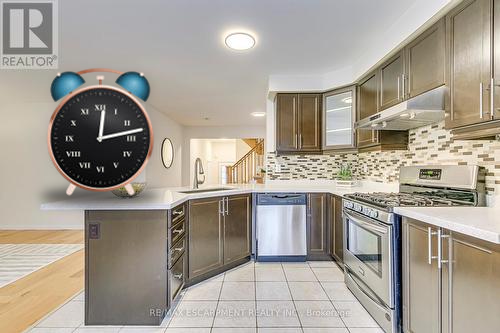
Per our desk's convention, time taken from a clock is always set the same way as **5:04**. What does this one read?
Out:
**12:13**
